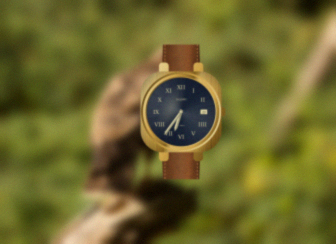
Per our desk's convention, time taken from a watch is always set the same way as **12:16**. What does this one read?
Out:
**6:36**
